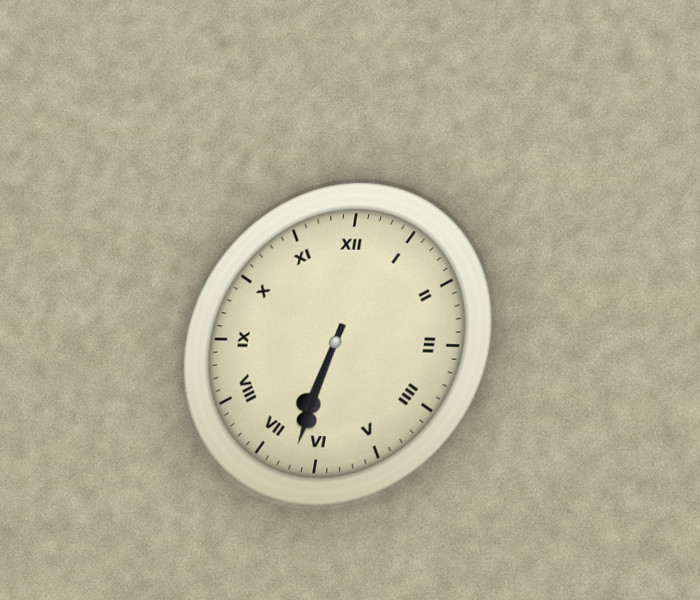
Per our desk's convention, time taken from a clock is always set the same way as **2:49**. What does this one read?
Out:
**6:32**
